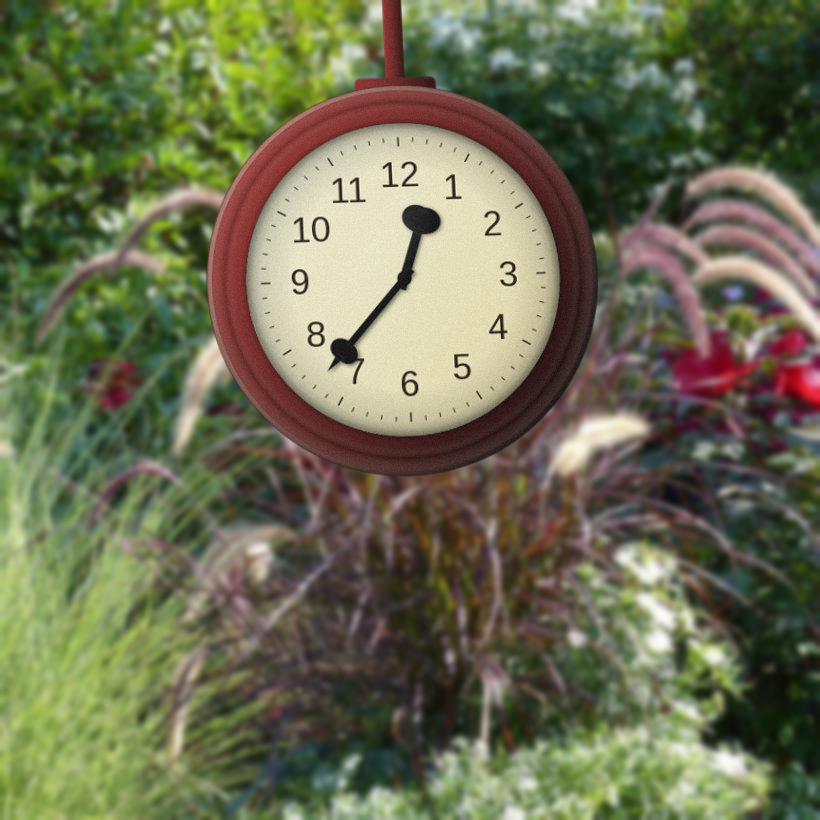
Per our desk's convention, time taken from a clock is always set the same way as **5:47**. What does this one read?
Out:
**12:37**
